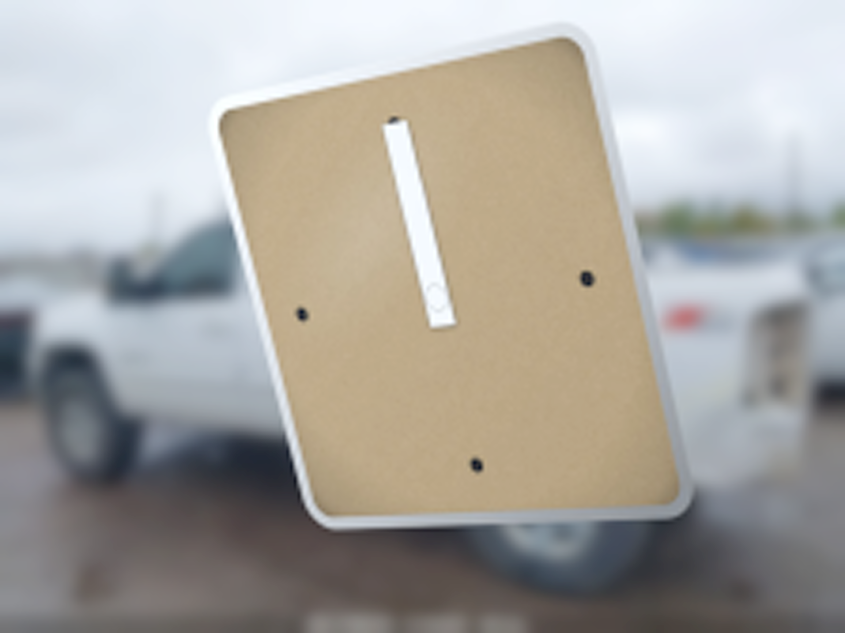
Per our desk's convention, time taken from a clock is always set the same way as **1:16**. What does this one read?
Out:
**12:00**
